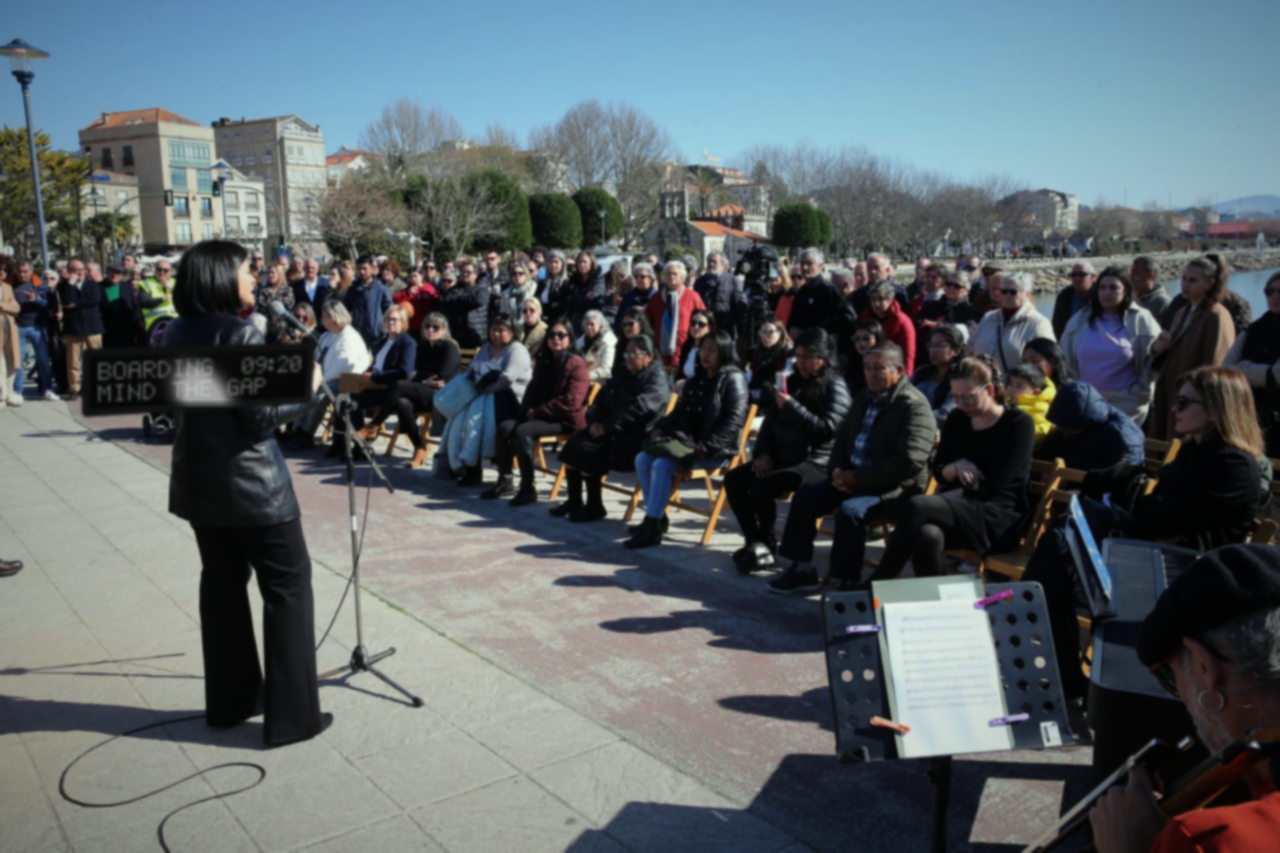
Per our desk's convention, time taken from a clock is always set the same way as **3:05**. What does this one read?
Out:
**9:20**
